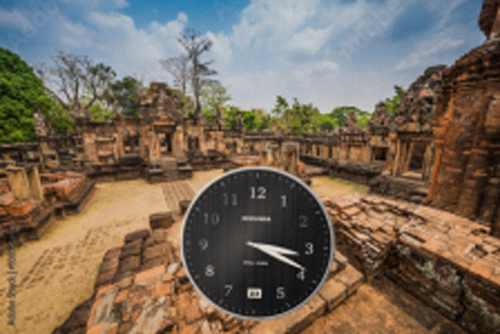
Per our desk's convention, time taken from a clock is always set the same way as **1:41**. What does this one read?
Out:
**3:19**
